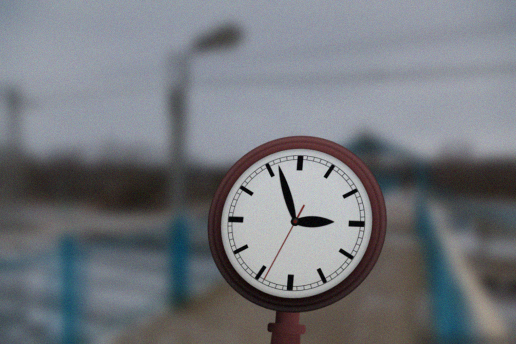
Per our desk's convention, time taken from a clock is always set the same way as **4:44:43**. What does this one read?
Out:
**2:56:34**
